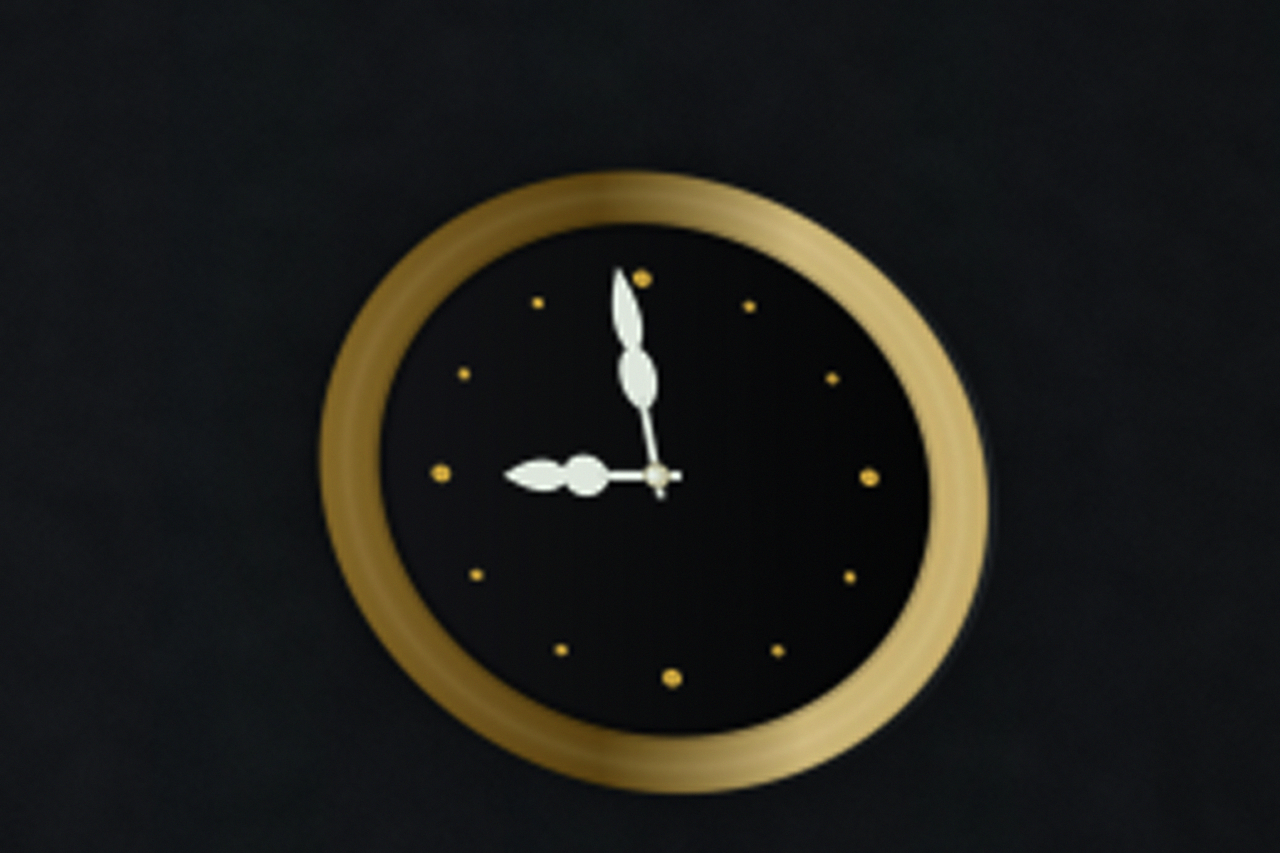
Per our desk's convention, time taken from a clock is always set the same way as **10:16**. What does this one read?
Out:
**8:59**
